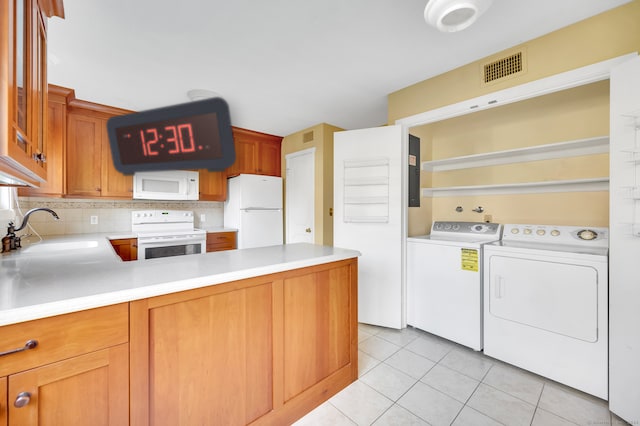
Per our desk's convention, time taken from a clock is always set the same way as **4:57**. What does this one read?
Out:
**12:30**
